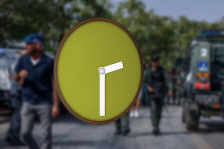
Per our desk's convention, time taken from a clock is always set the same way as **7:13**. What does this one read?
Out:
**2:30**
